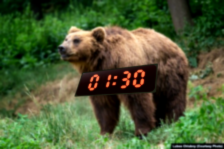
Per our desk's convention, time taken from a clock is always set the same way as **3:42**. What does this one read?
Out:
**1:30**
